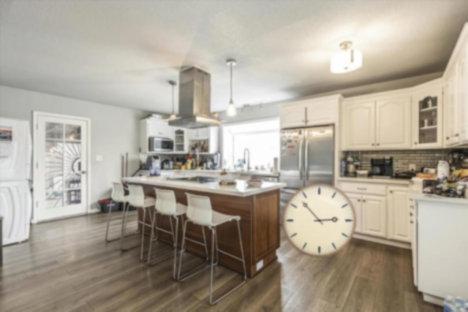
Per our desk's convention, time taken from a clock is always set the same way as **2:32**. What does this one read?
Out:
**2:53**
